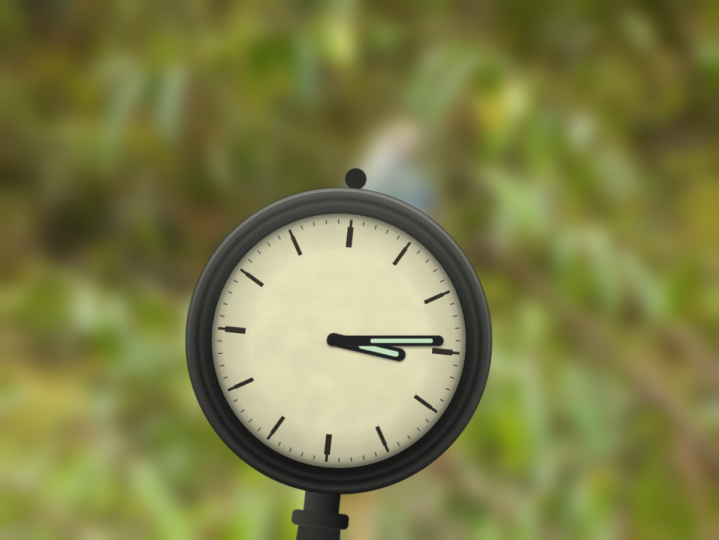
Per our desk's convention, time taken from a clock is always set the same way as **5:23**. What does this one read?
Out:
**3:14**
